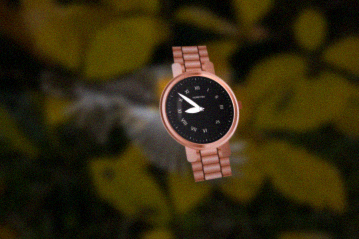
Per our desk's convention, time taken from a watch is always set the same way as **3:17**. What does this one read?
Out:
**8:52**
